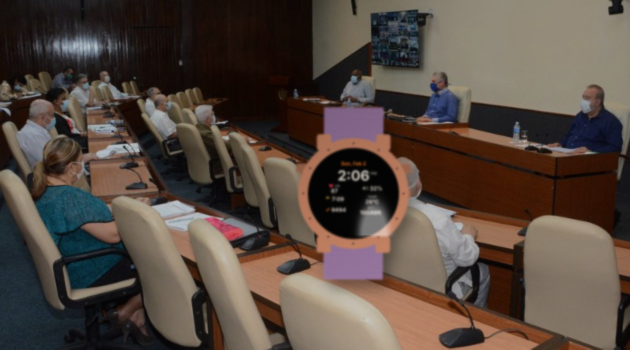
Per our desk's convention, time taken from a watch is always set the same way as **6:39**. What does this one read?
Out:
**2:06**
